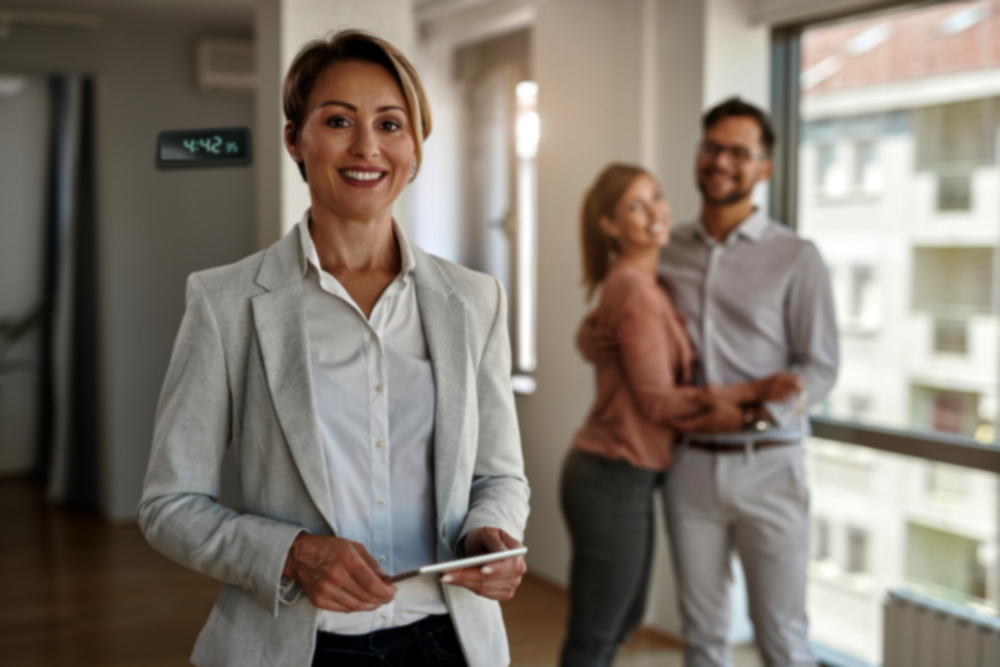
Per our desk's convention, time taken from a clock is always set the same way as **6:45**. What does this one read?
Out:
**4:42**
